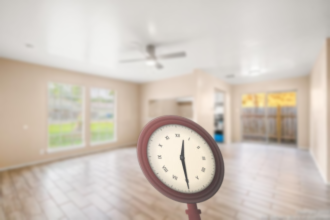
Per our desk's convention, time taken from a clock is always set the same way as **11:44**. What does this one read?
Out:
**12:30**
